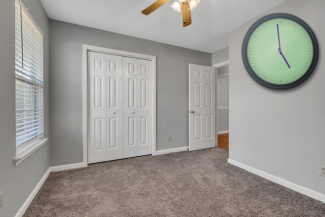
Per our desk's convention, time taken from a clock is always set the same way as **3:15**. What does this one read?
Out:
**4:59**
